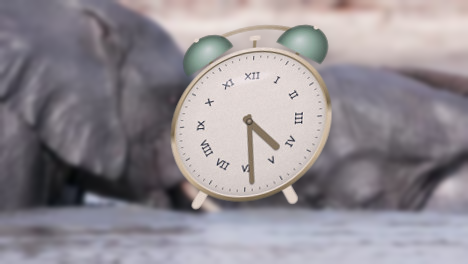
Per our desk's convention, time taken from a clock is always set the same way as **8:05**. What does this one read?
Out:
**4:29**
